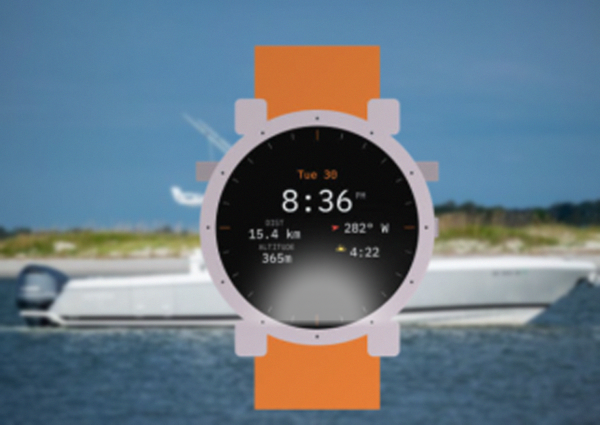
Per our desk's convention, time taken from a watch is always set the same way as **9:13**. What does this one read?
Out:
**8:36**
